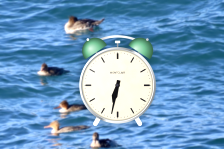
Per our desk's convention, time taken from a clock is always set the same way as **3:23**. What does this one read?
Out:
**6:32**
